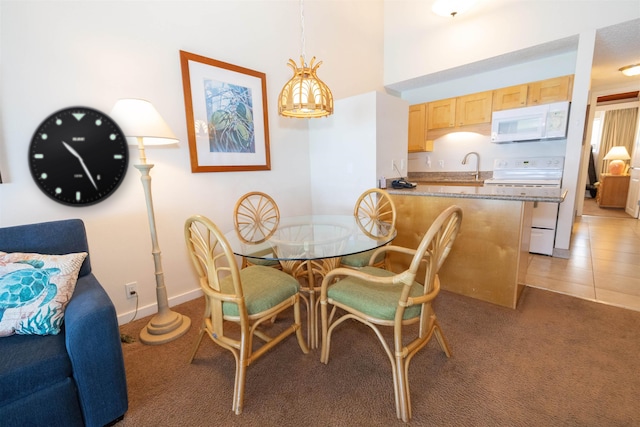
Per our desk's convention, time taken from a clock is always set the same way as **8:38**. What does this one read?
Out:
**10:25**
